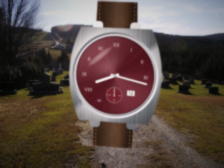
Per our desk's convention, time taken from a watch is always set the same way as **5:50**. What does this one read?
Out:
**8:17**
